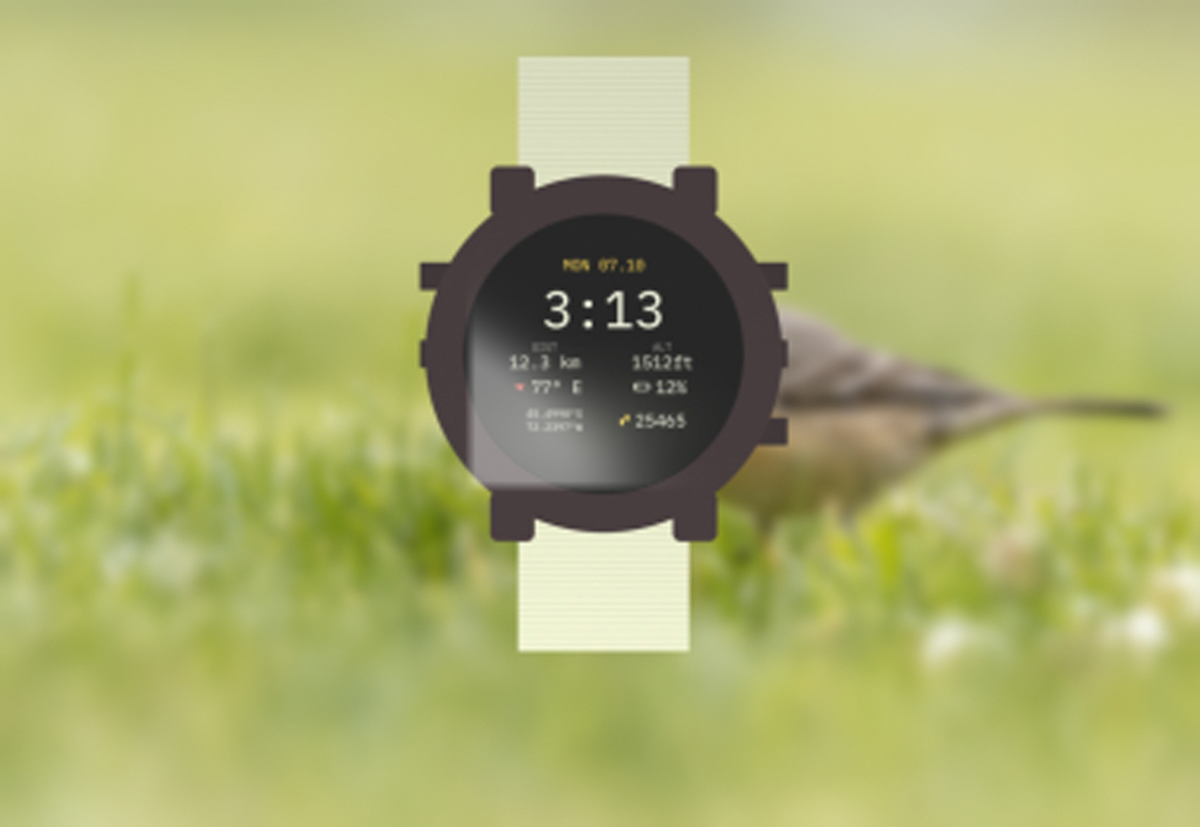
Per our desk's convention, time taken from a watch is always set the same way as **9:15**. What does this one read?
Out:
**3:13**
